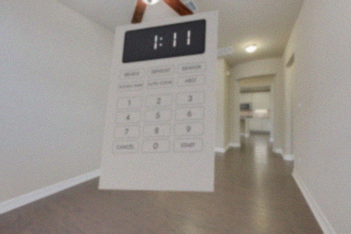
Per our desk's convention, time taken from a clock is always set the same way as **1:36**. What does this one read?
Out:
**1:11**
